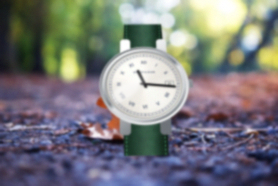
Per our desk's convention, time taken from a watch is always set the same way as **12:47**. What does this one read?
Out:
**11:16**
